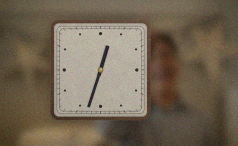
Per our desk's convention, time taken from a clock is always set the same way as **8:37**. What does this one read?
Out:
**12:33**
